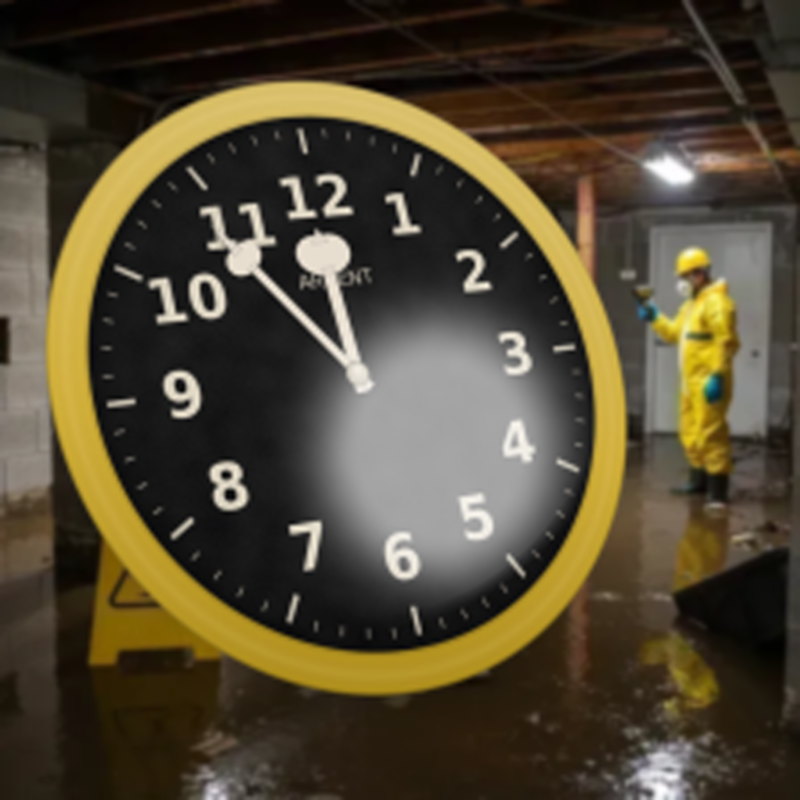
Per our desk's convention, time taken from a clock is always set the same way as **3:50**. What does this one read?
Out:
**11:54**
